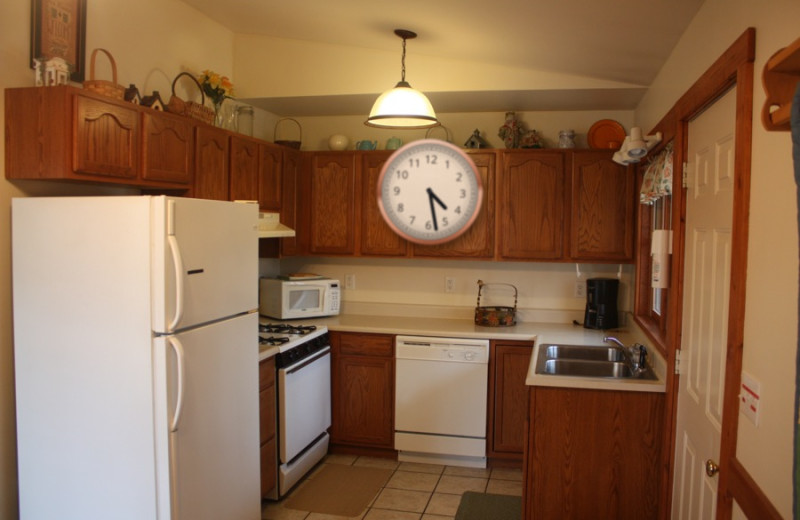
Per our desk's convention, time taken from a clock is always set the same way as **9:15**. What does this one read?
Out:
**4:28**
